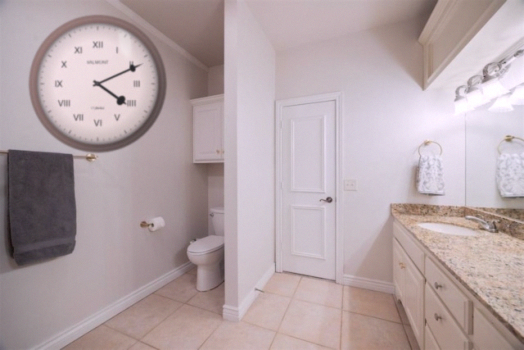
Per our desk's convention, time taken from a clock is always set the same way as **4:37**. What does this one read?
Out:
**4:11**
